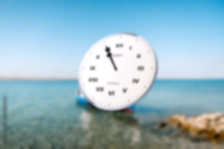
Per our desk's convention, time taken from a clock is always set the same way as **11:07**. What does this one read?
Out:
**10:55**
